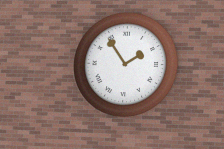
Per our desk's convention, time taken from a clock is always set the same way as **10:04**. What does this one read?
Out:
**1:54**
